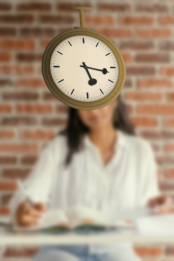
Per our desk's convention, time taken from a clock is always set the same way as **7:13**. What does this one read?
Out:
**5:17**
